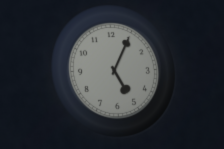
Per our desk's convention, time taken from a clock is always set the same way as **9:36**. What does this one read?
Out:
**5:05**
